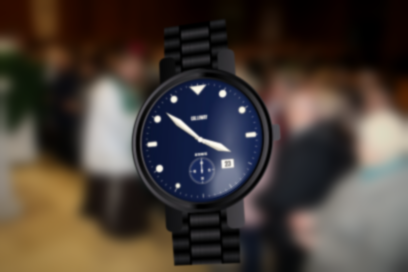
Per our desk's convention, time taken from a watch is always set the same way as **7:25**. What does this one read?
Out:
**3:52**
